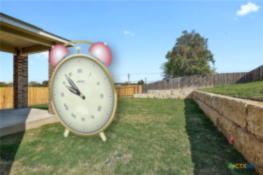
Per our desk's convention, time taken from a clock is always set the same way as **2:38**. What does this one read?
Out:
**9:53**
